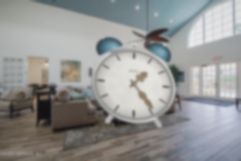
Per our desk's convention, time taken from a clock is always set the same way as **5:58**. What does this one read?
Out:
**1:24**
